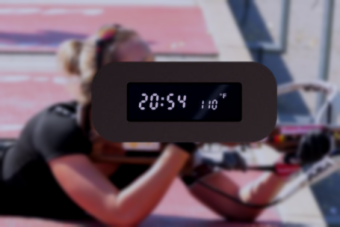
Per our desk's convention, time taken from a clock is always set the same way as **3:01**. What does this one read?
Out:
**20:54**
